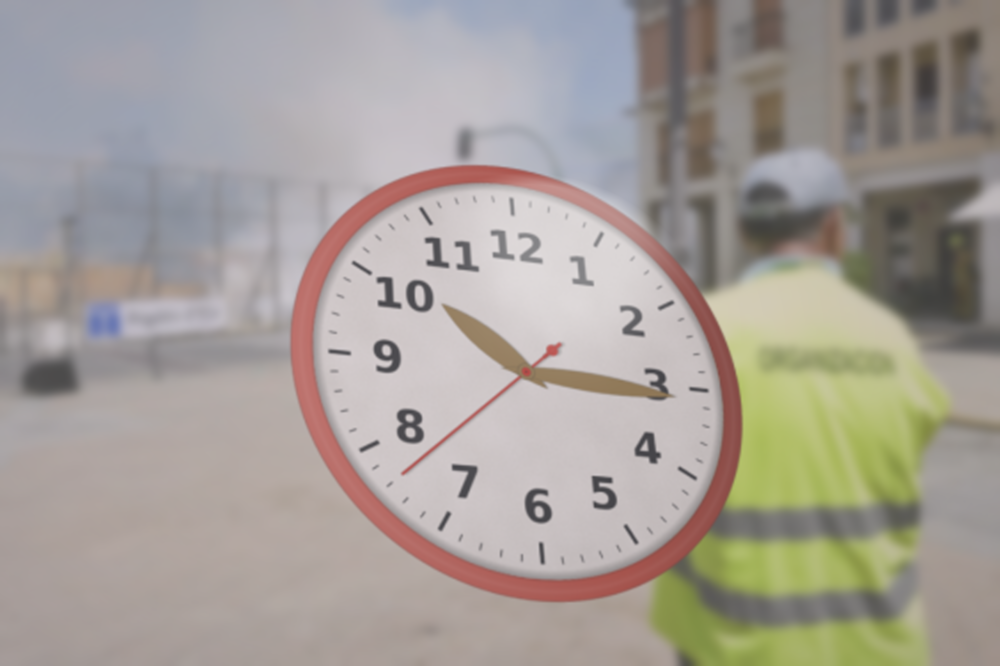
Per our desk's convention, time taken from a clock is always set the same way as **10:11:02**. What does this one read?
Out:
**10:15:38**
